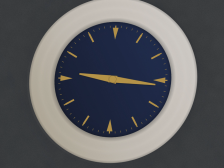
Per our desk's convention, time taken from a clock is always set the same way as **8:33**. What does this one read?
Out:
**9:16**
